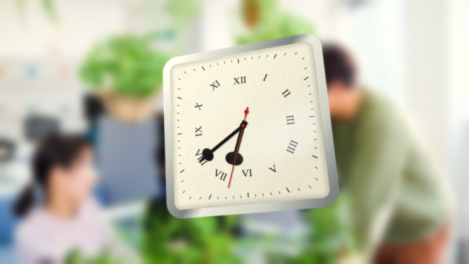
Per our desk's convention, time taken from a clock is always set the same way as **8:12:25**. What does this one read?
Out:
**6:39:33**
